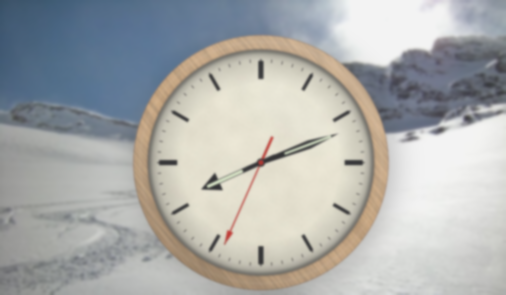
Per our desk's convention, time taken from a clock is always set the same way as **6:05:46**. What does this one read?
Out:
**8:11:34**
